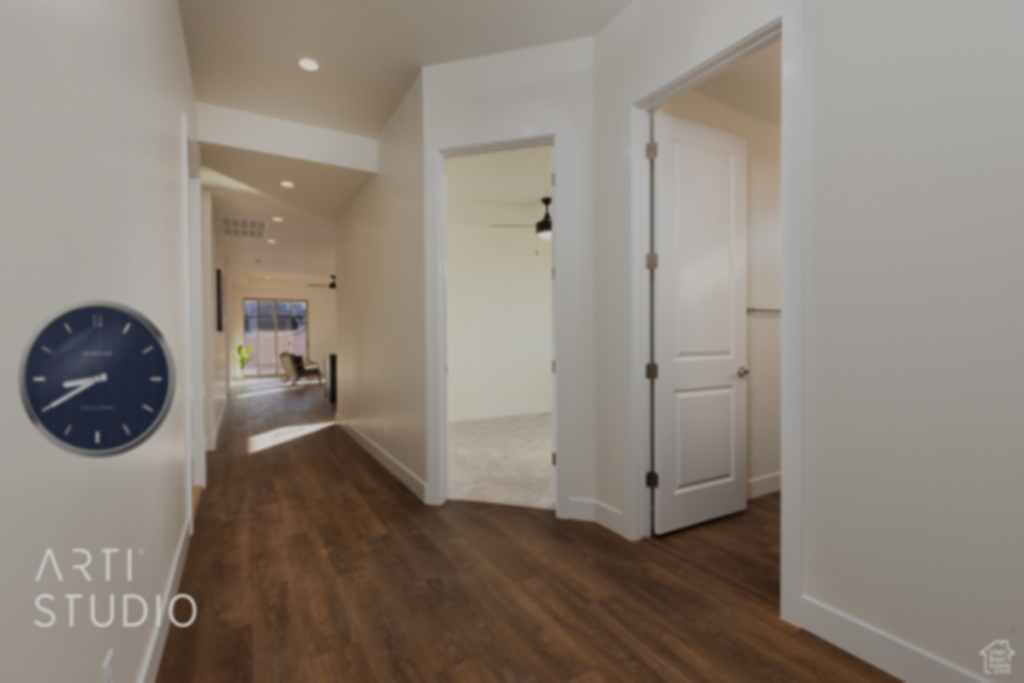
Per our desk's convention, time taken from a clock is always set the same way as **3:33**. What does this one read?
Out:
**8:40**
